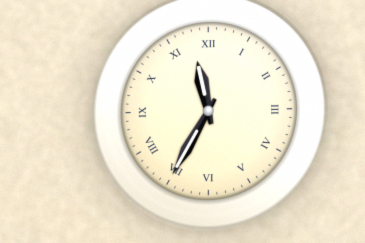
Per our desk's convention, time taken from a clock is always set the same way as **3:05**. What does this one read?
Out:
**11:35**
